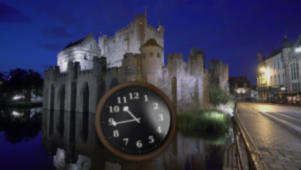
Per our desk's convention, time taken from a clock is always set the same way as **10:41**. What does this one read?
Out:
**10:44**
